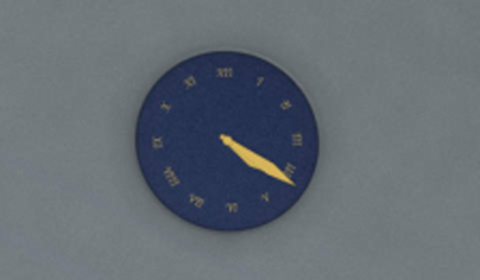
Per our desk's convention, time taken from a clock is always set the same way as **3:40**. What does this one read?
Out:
**4:21**
